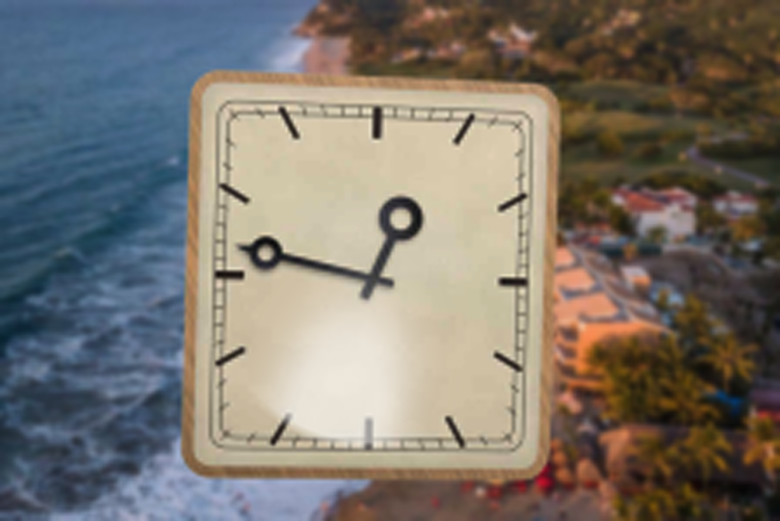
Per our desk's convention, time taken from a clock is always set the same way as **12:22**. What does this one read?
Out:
**12:47**
